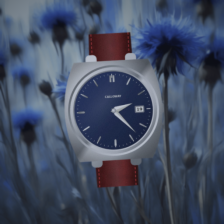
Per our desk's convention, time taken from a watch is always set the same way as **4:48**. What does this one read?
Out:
**2:23**
